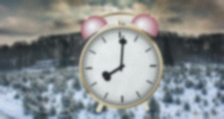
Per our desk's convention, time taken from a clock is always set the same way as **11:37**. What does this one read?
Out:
**8:01**
